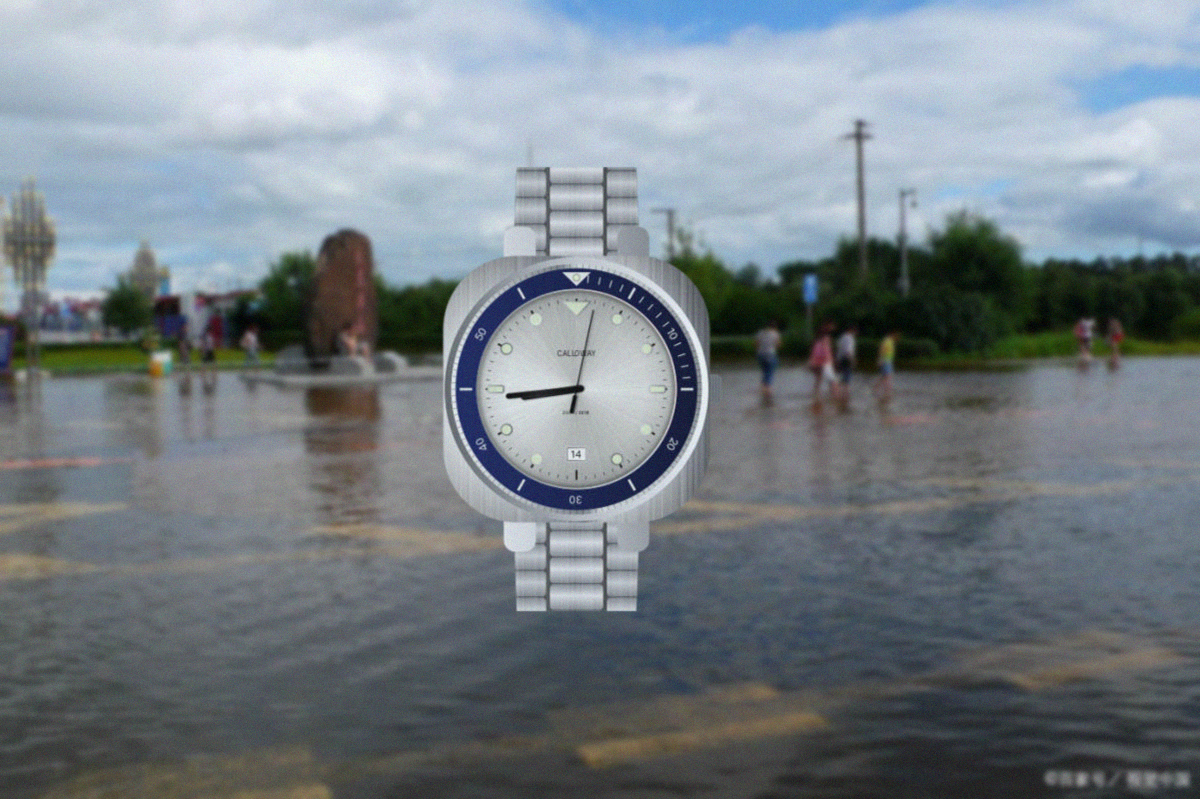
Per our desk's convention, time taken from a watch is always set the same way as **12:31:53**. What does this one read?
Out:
**8:44:02**
